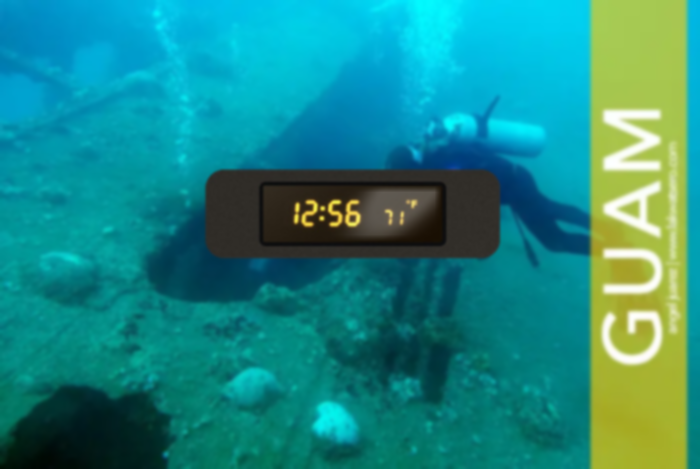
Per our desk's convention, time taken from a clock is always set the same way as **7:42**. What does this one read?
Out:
**12:56**
